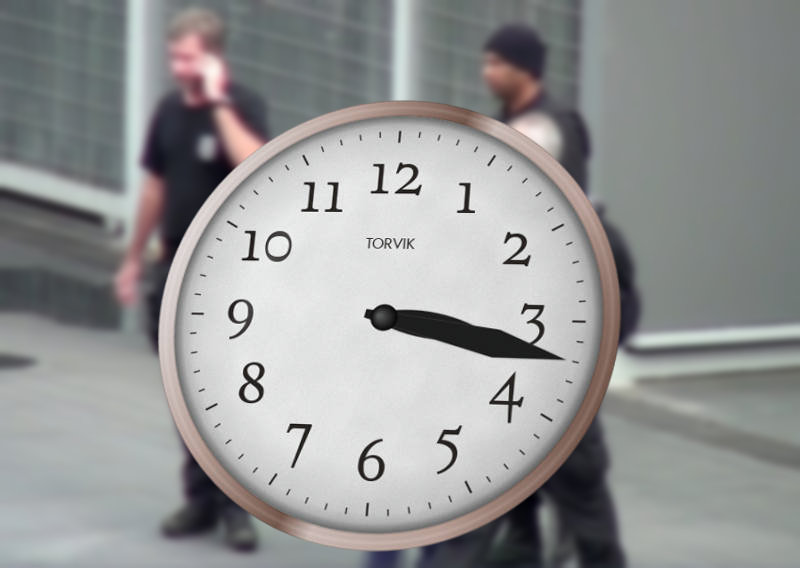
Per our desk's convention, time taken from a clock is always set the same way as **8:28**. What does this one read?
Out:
**3:17**
